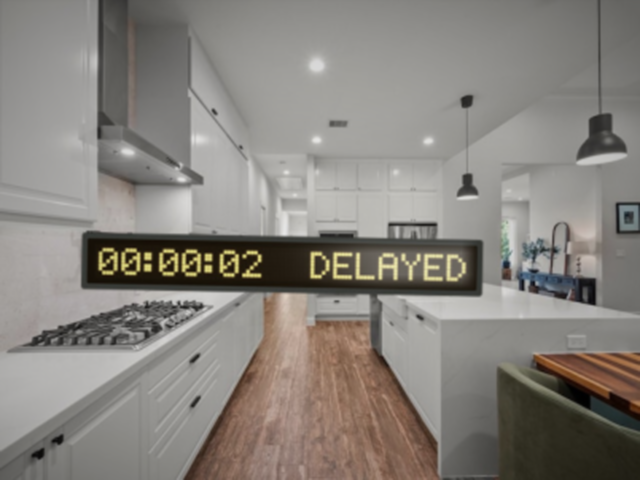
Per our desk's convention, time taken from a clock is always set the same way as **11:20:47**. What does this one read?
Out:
**0:00:02**
